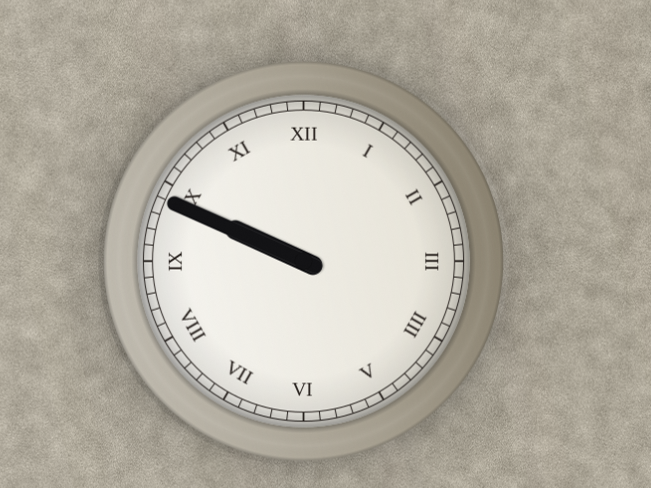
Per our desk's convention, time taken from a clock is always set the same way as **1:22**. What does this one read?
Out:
**9:49**
